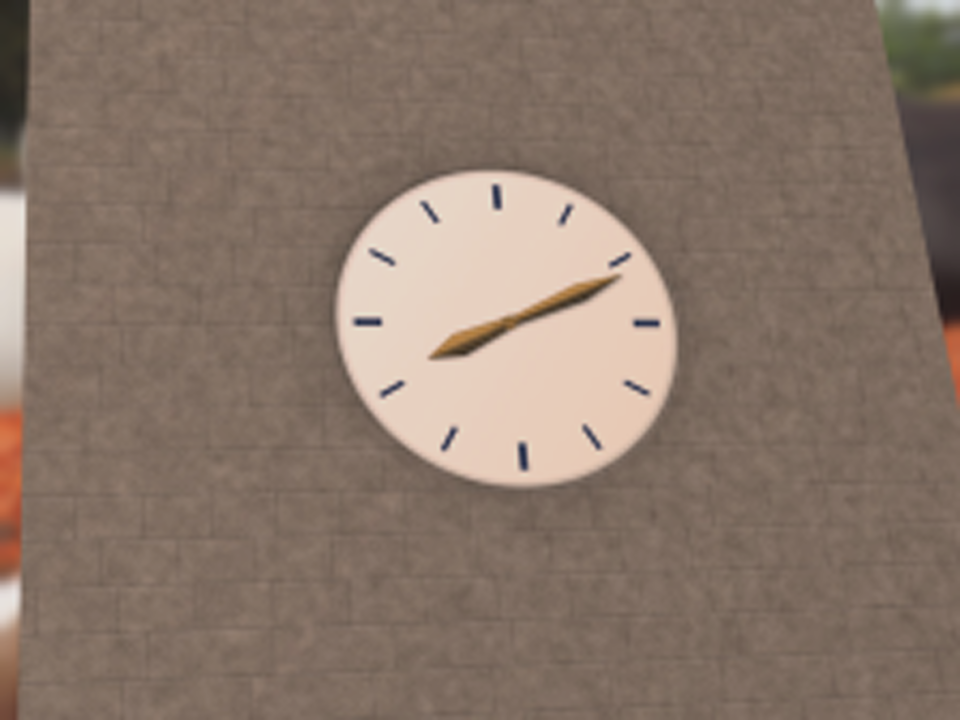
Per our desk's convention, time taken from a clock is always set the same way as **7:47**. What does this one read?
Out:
**8:11**
